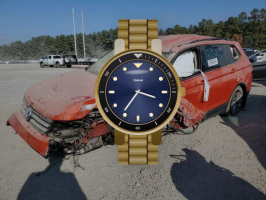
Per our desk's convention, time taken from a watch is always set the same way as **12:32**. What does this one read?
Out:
**3:36**
